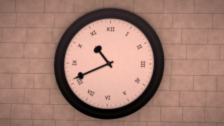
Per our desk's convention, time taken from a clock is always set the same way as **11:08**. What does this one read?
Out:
**10:41**
